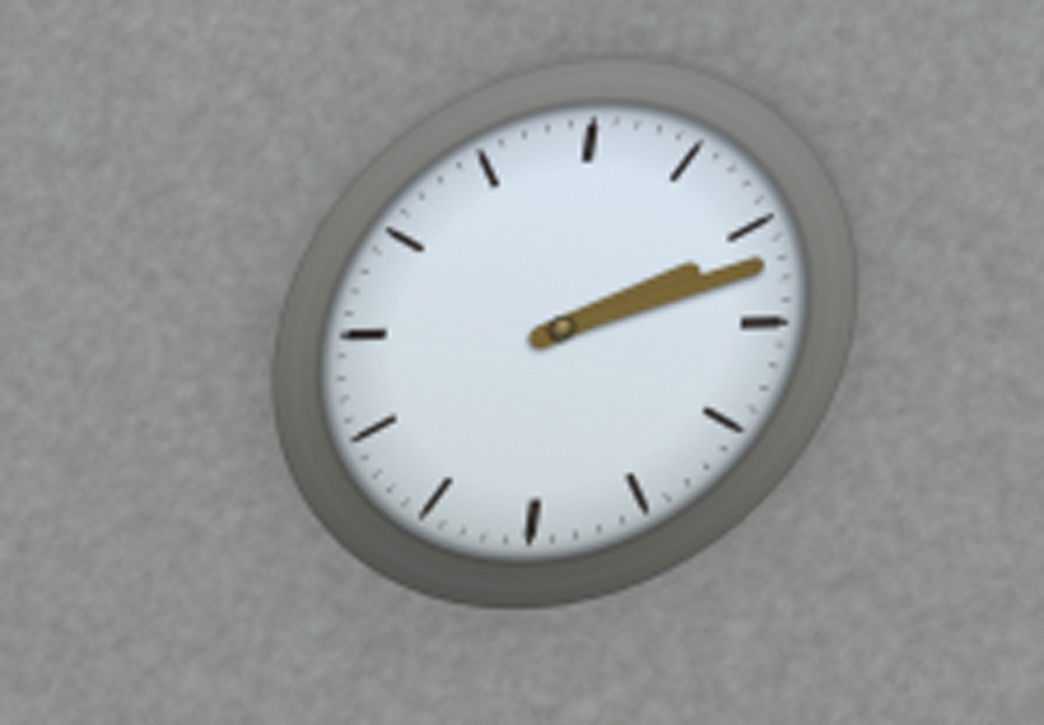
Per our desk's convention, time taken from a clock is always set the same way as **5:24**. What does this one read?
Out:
**2:12**
